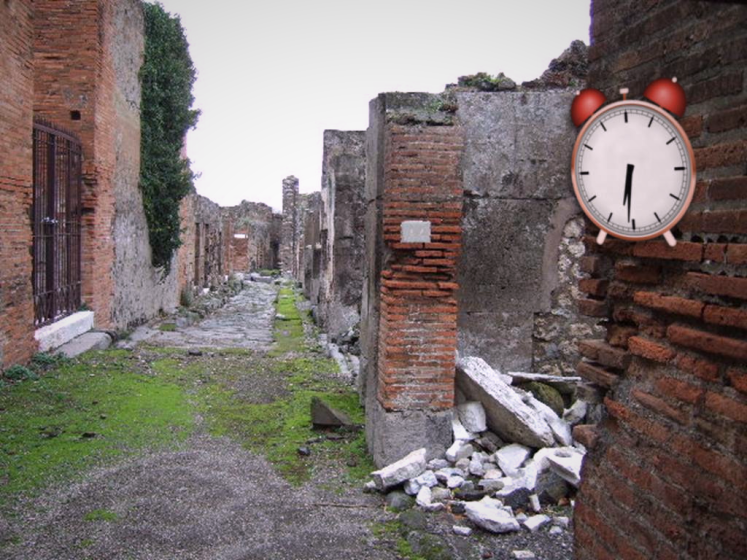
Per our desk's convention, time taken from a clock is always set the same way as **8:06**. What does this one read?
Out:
**6:31**
